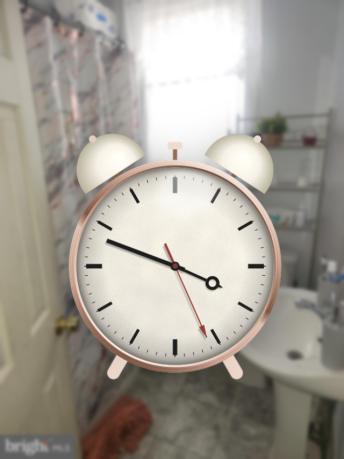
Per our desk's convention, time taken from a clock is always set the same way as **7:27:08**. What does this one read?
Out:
**3:48:26**
